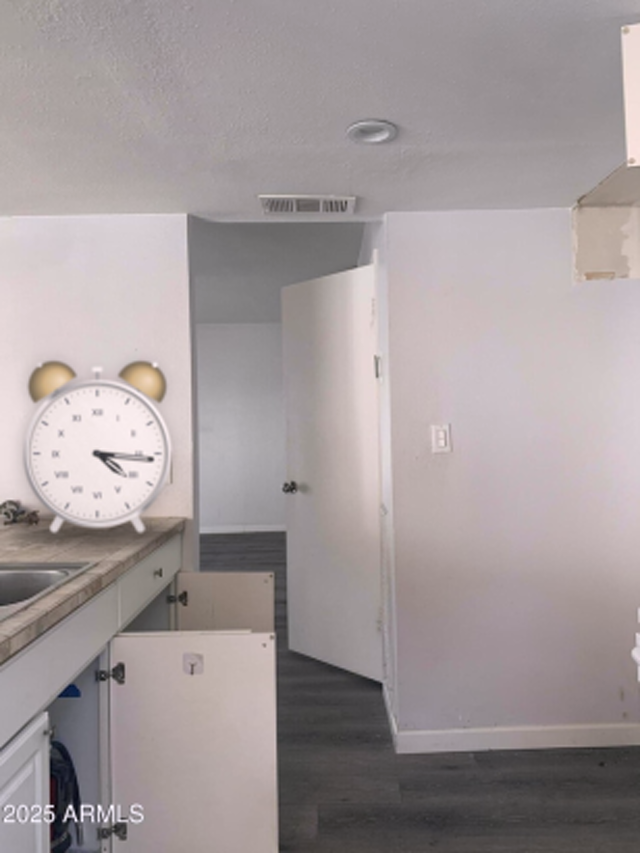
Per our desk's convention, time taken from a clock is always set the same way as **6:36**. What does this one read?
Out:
**4:16**
